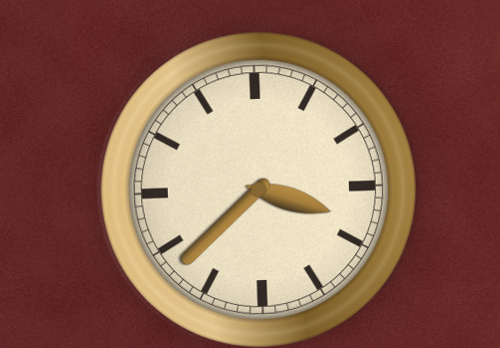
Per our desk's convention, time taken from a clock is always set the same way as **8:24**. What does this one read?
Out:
**3:38**
